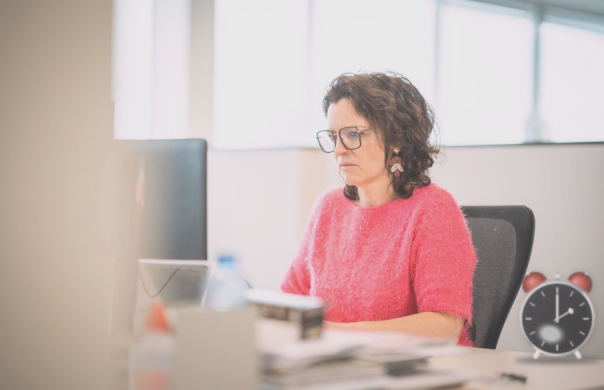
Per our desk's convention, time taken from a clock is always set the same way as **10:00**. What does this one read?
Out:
**2:00**
